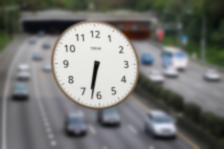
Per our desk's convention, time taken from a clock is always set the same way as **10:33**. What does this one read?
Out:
**6:32**
